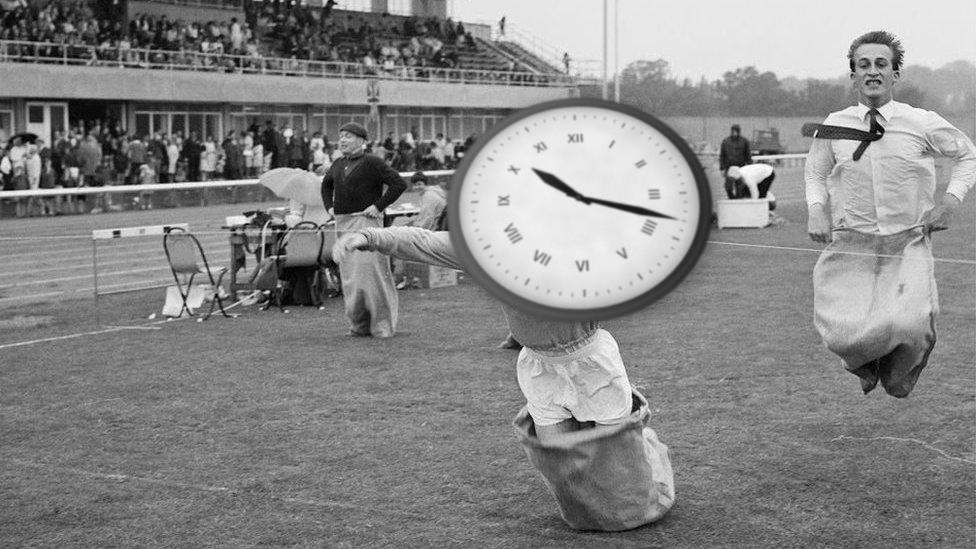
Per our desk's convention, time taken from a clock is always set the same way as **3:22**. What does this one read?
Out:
**10:18**
